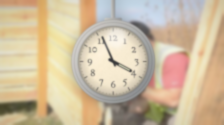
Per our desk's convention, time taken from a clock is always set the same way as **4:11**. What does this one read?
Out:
**3:56**
